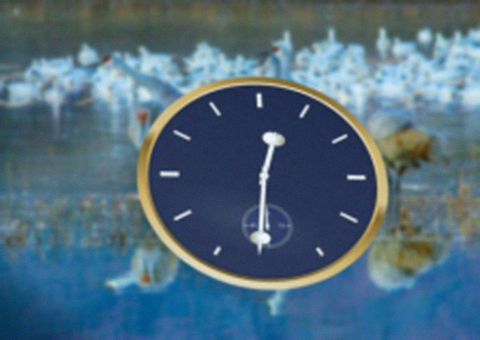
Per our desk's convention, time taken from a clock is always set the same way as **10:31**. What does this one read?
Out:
**12:31**
